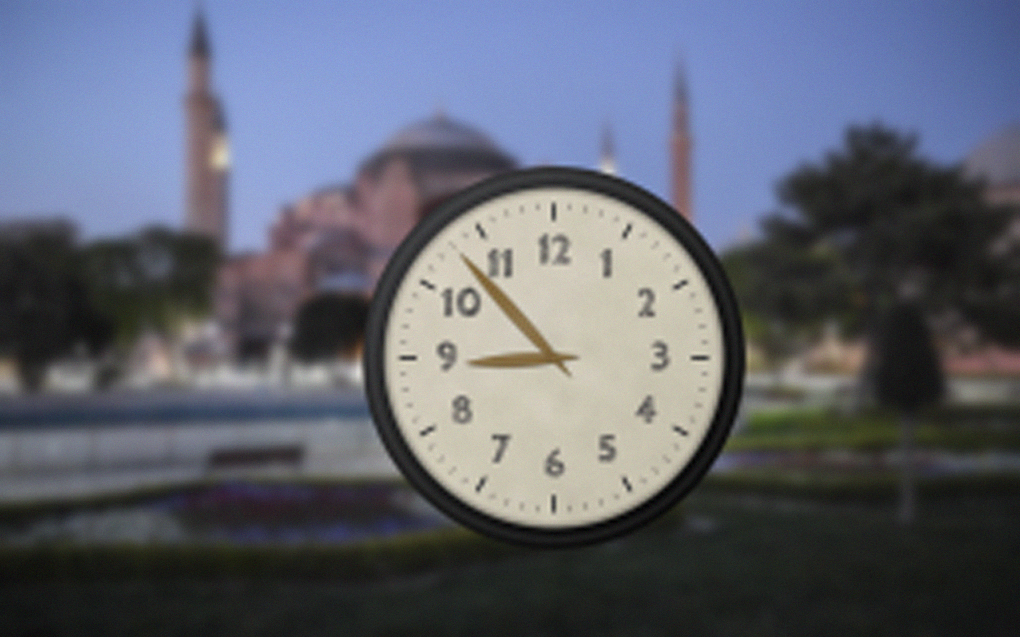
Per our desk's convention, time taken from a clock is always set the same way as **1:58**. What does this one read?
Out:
**8:53**
